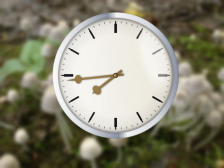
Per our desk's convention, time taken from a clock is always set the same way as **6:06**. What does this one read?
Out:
**7:44**
